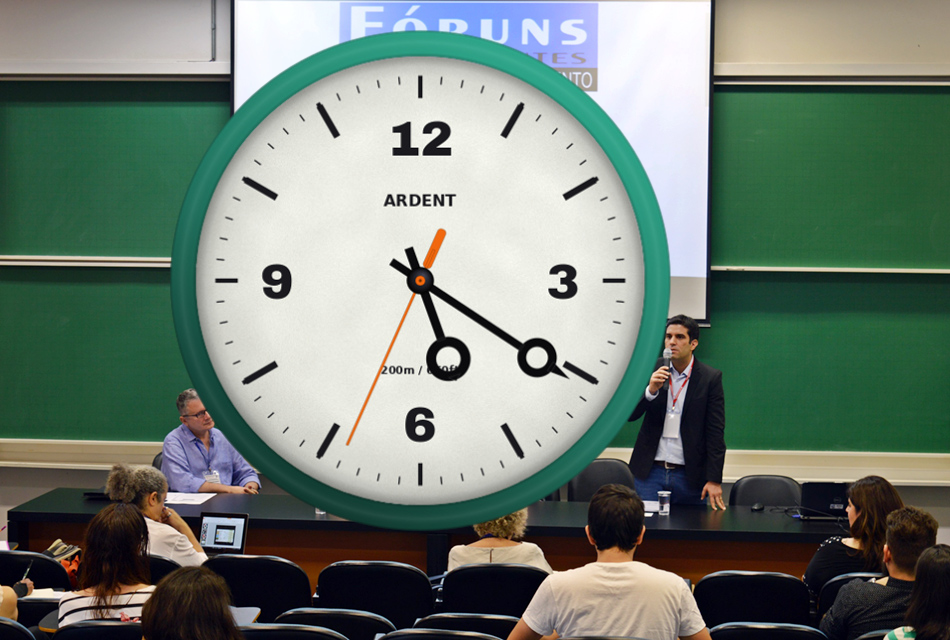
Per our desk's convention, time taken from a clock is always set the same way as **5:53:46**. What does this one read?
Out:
**5:20:34**
